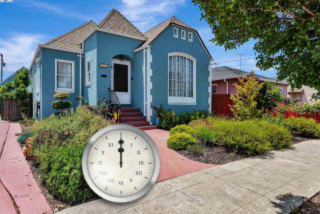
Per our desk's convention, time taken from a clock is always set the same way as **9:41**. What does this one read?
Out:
**12:00**
